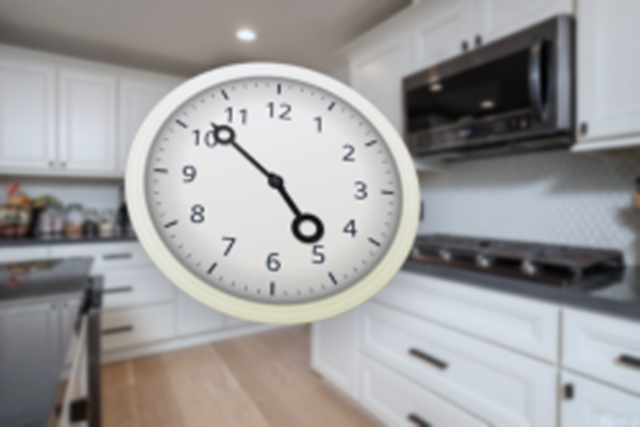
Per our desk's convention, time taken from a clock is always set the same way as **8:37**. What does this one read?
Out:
**4:52**
